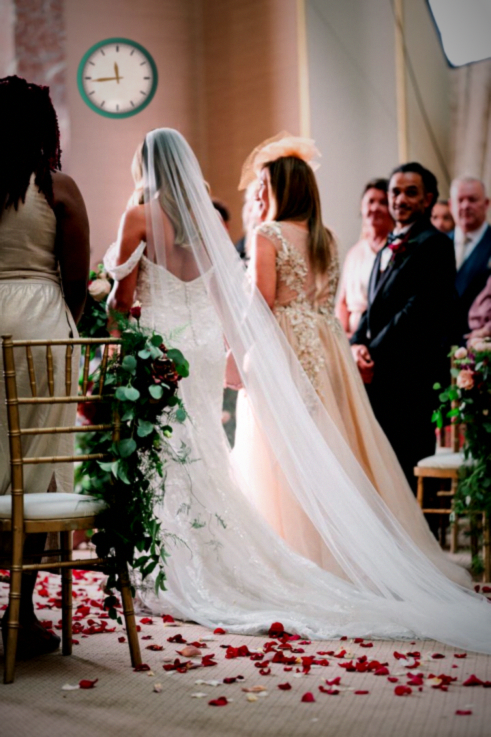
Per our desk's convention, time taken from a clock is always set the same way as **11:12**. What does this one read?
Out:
**11:44**
